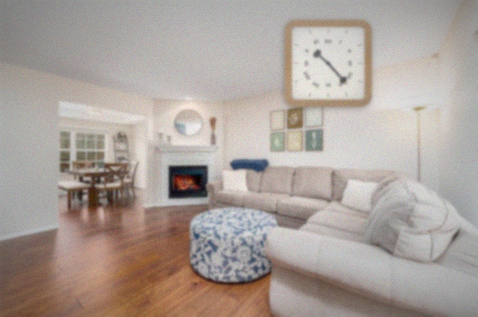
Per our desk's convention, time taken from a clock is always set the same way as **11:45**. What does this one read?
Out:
**10:23**
